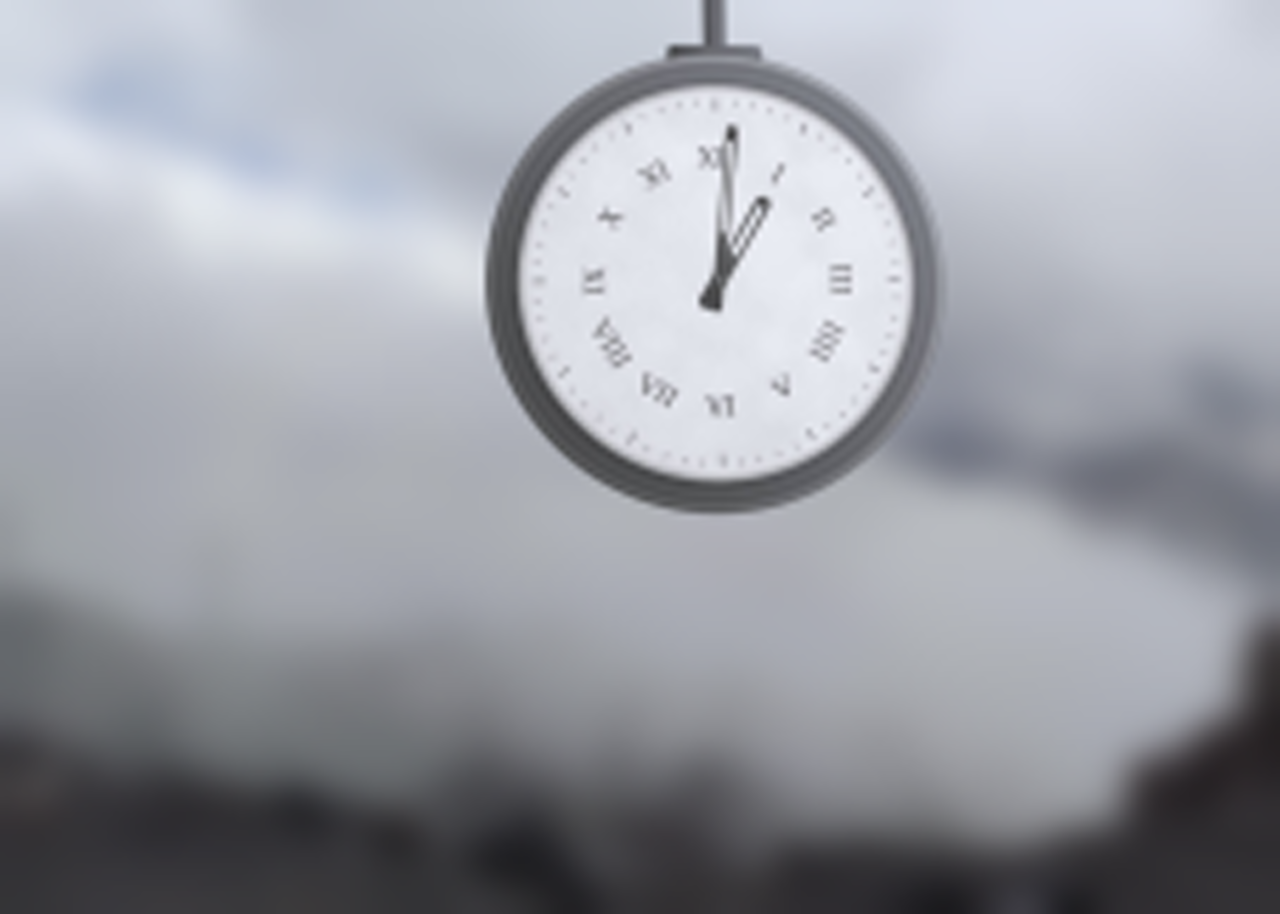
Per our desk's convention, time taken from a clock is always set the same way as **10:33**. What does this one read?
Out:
**1:01**
